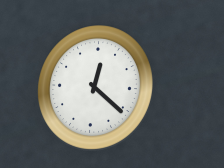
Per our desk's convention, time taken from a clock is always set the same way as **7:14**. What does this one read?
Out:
**12:21**
